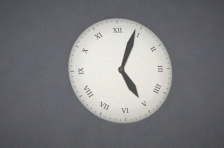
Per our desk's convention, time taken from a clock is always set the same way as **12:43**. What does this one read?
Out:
**5:04**
